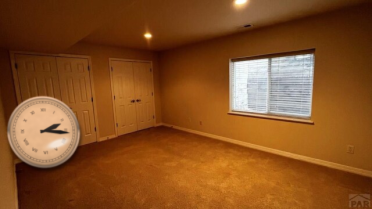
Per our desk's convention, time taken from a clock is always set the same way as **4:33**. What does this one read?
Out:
**2:16**
